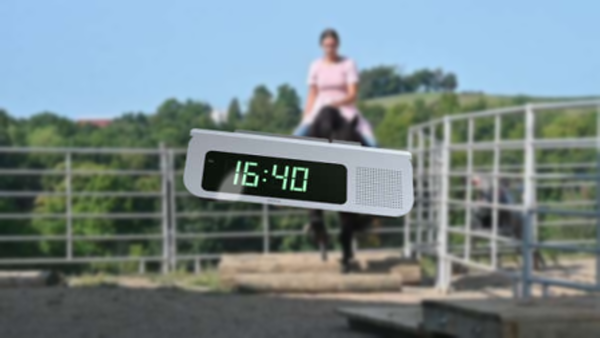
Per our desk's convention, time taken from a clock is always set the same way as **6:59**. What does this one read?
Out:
**16:40**
